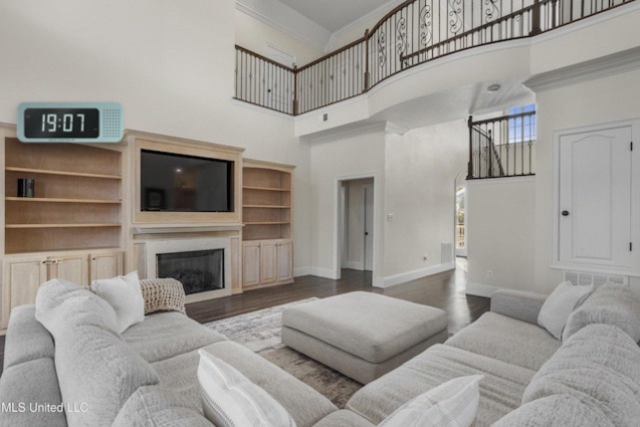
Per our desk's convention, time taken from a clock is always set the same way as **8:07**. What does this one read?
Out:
**19:07**
